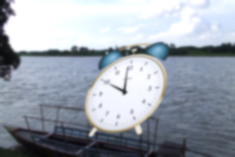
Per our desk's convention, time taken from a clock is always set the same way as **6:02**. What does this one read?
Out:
**9:59**
